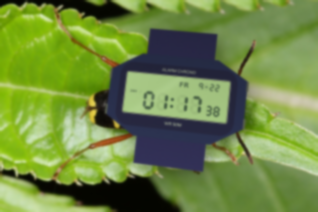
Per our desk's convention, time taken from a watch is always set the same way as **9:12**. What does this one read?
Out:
**1:17**
